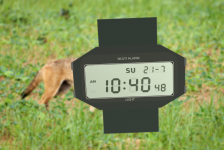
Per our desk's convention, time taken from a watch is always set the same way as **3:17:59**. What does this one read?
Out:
**10:40:48**
